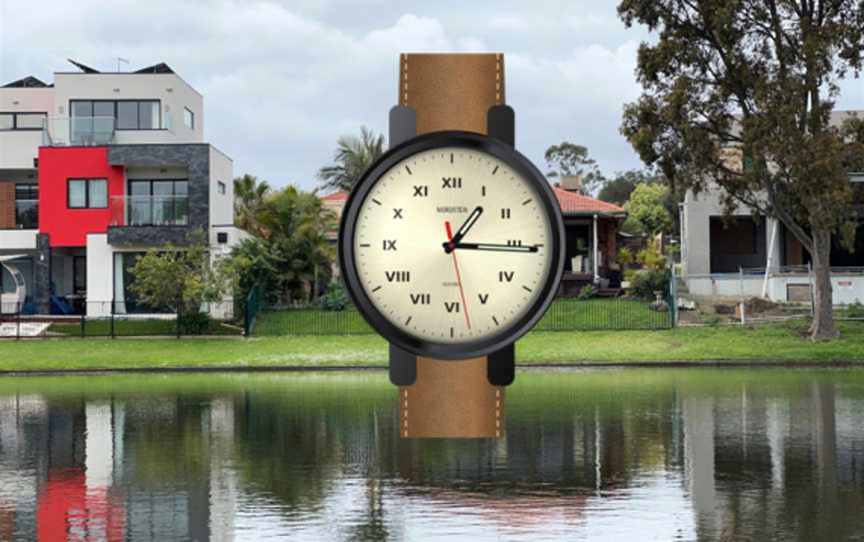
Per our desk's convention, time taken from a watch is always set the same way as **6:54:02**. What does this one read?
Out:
**1:15:28**
